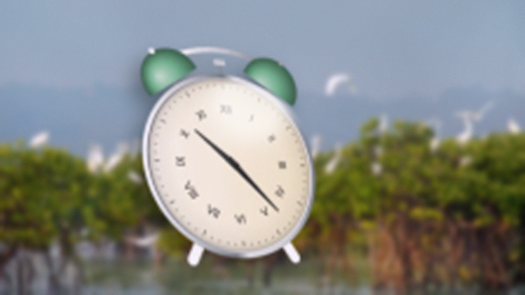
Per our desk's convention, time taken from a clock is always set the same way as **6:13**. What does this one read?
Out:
**10:23**
